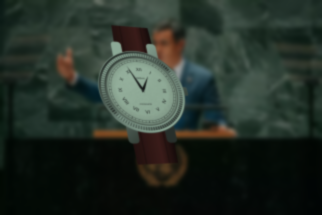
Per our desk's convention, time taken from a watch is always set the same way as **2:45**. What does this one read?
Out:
**12:56**
